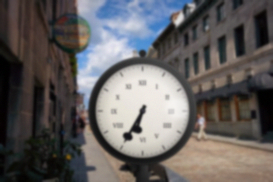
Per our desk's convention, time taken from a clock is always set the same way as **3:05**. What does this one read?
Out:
**6:35**
